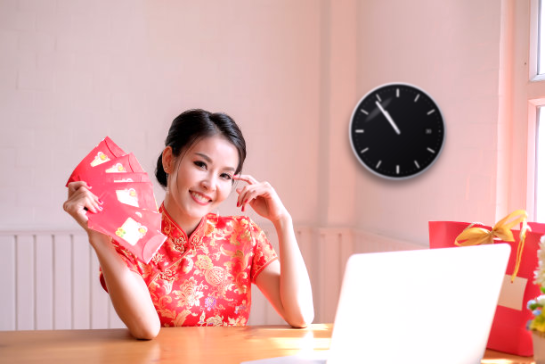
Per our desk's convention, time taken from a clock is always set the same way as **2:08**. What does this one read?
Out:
**10:54**
